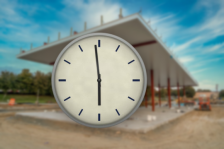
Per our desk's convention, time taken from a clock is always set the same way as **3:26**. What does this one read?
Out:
**5:59**
